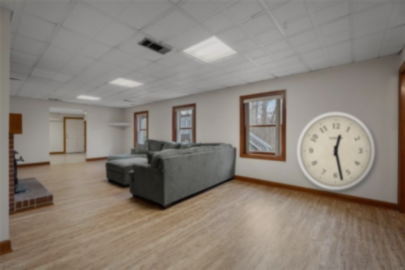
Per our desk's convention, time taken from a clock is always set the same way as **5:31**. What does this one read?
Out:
**12:28**
